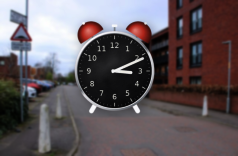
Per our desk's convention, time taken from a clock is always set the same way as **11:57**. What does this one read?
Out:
**3:11**
